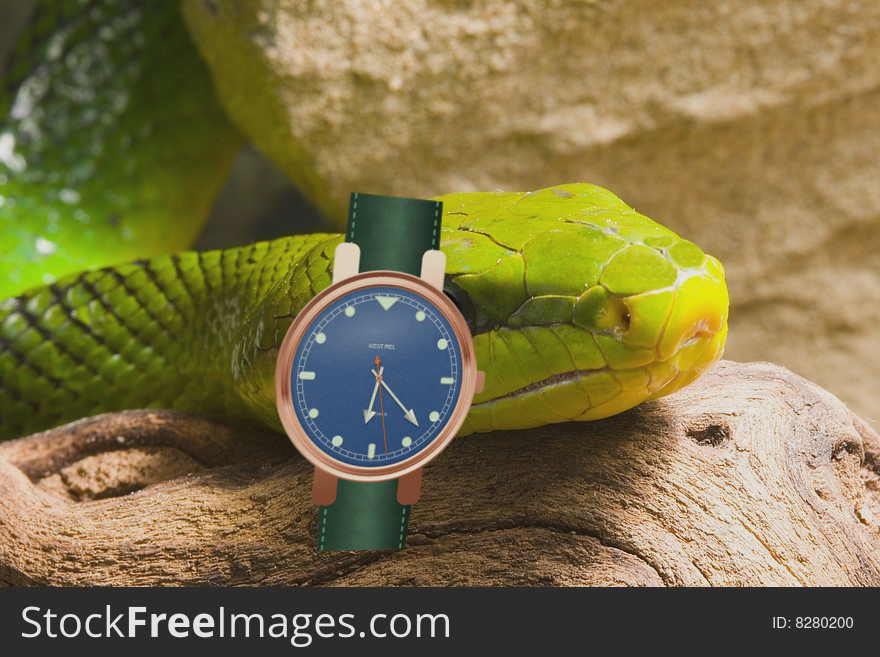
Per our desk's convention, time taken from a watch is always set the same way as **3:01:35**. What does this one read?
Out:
**6:22:28**
